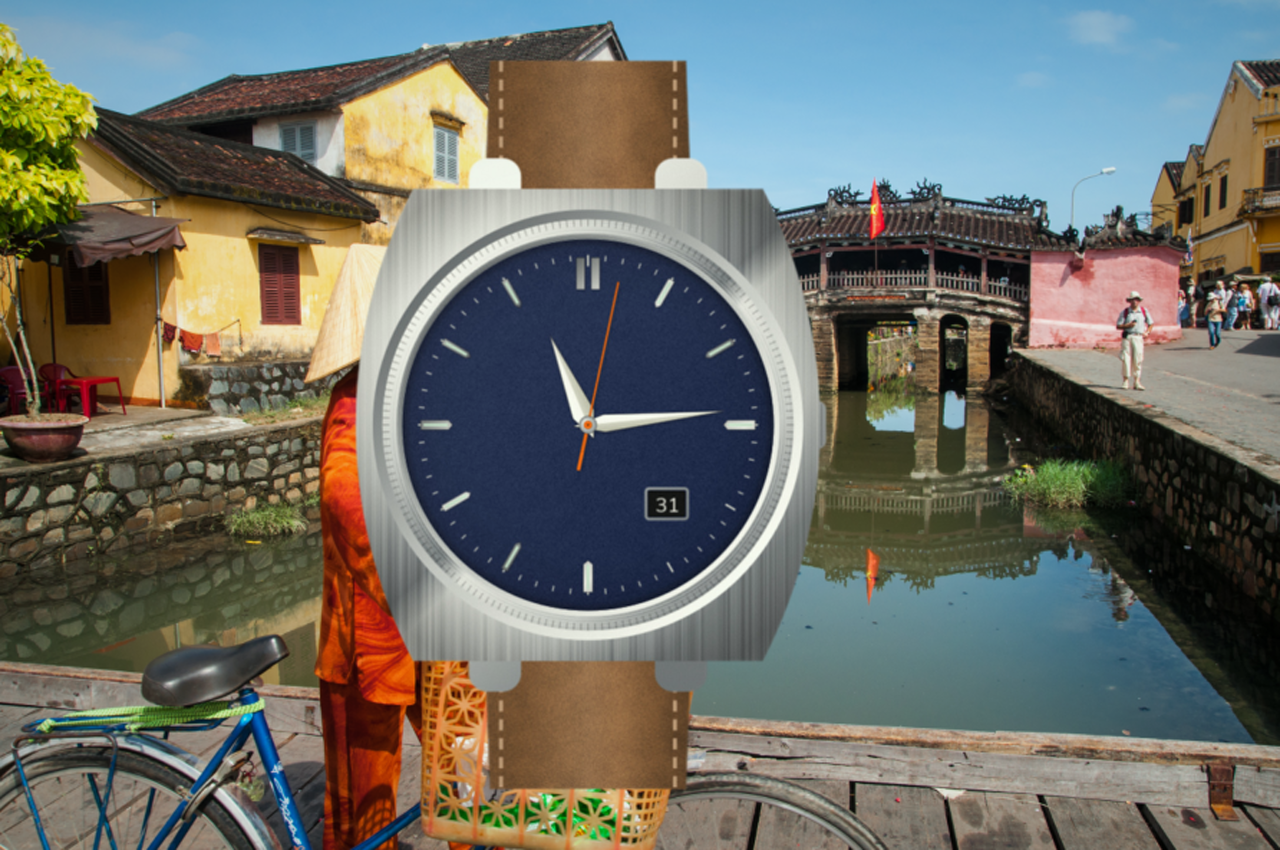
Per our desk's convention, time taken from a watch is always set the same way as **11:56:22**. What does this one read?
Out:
**11:14:02**
